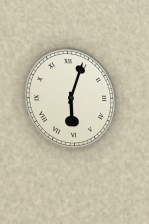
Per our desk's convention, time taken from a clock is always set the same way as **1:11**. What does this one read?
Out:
**6:04**
